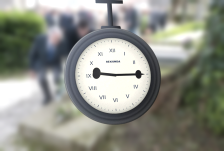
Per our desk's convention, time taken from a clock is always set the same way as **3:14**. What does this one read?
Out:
**9:15**
